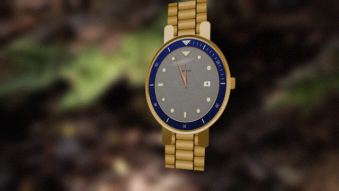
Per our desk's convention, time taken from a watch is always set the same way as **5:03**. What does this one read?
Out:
**11:56**
